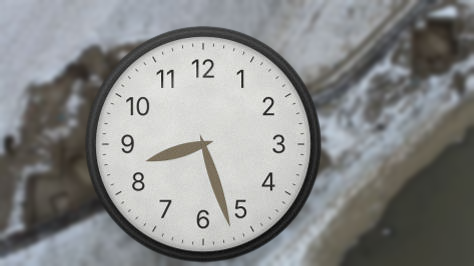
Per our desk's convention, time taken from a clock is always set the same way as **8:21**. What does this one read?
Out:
**8:27**
